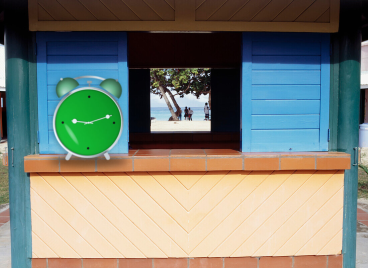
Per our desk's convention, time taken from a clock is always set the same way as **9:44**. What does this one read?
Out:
**9:12**
